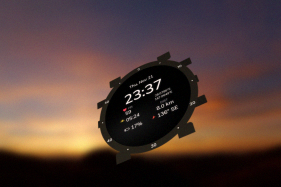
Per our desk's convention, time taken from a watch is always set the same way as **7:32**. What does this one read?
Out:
**23:37**
